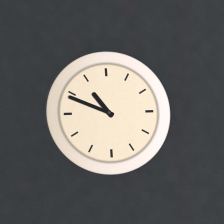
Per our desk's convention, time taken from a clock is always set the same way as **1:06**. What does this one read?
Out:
**10:49**
